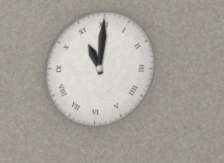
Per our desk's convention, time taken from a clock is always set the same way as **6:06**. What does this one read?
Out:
**11:00**
